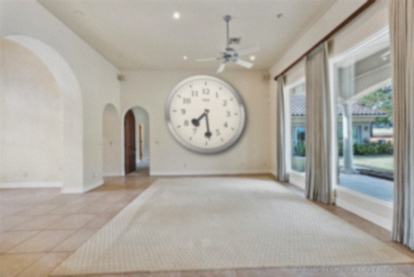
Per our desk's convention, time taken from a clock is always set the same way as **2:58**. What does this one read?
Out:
**7:29**
